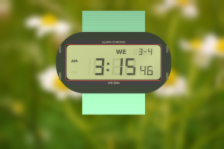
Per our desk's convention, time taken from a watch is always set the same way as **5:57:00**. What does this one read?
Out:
**3:15:46**
